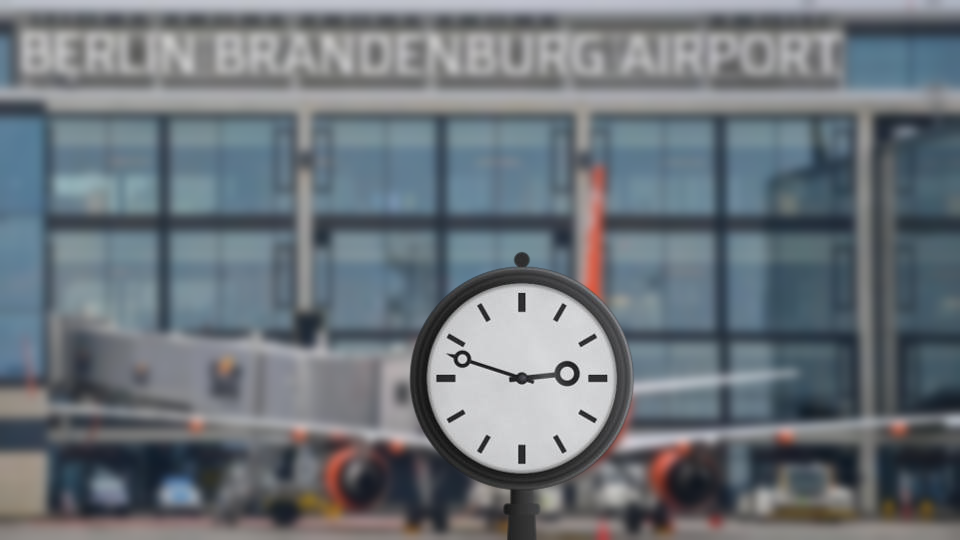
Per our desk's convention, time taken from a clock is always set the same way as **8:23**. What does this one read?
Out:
**2:48**
